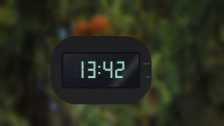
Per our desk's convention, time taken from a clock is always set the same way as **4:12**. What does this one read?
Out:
**13:42**
